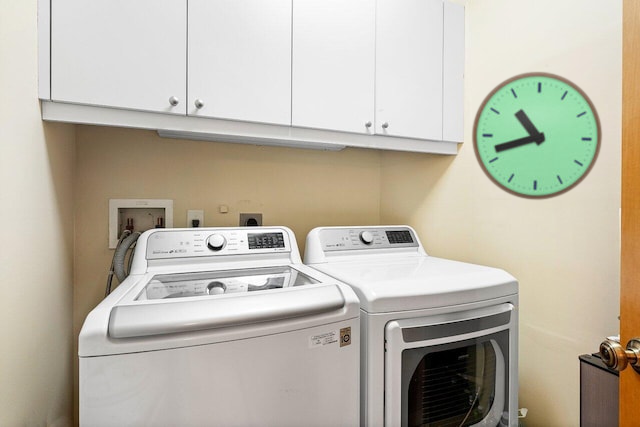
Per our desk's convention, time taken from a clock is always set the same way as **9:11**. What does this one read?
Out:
**10:42**
